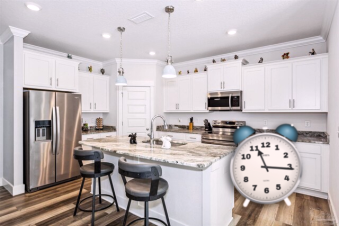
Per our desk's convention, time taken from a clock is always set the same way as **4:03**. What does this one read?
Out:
**11:16**
